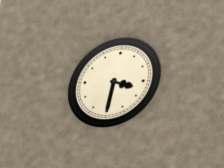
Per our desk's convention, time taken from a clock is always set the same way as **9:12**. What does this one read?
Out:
**3:30**
